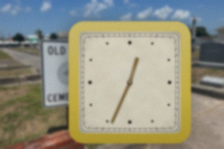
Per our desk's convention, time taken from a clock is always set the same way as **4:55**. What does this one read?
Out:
**12:34**
